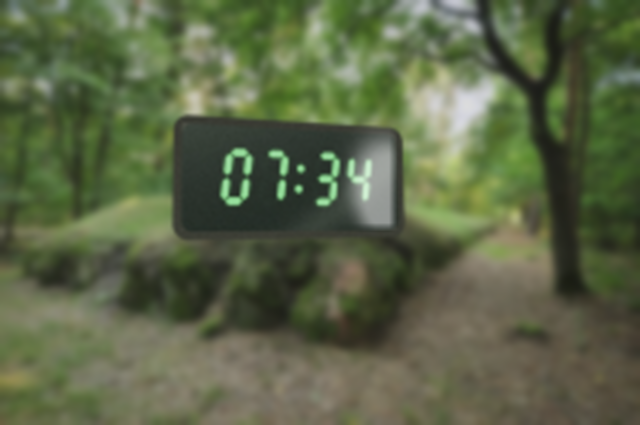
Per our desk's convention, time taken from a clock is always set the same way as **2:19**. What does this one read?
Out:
**7:34**
